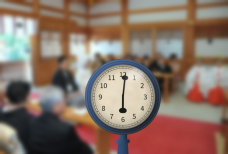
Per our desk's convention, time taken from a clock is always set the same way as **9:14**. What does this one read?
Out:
**6:01**
